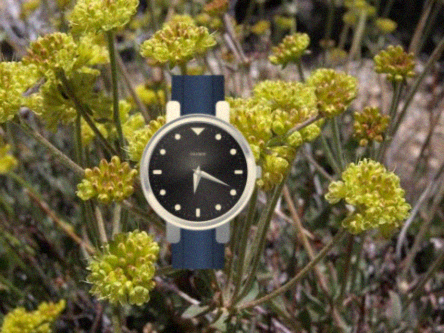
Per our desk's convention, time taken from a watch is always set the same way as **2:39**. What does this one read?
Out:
**6:19**
